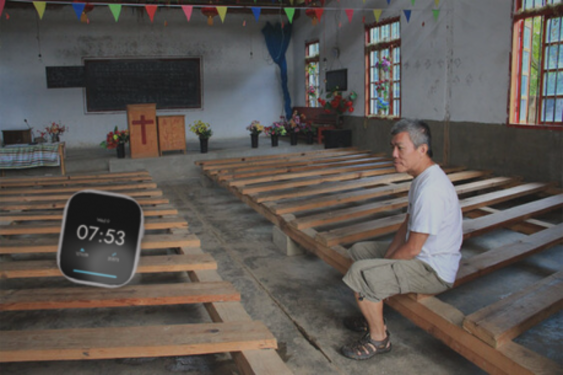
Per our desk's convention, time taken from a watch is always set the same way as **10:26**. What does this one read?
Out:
**7:53**
